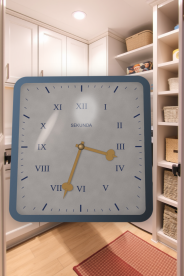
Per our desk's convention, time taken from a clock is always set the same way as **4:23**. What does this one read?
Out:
**3:33**
